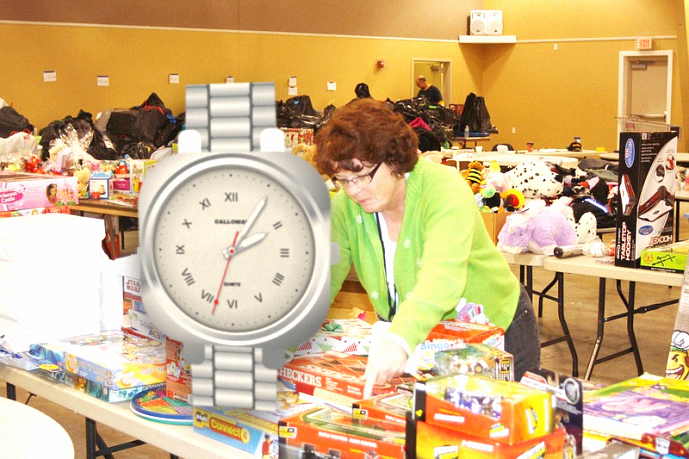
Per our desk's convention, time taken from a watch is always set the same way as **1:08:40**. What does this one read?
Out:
**2:05:33**
